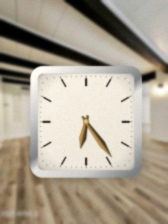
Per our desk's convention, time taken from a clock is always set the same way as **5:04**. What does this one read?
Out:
**6:24**
